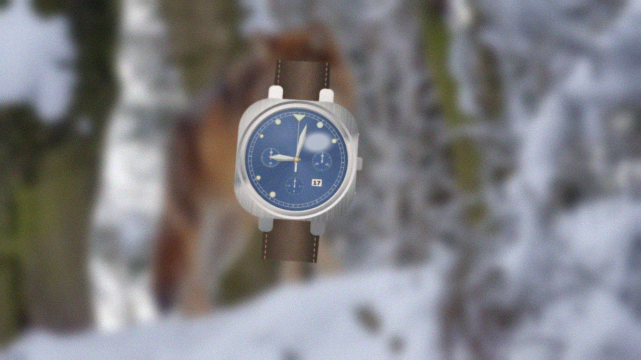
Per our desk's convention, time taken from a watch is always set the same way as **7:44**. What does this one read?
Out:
**9:02**
